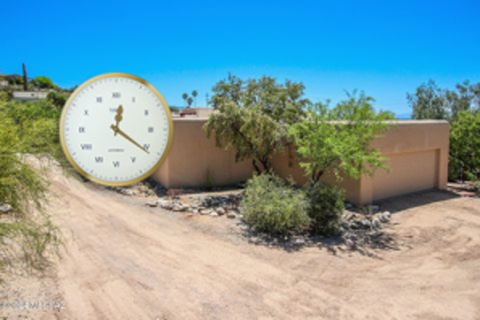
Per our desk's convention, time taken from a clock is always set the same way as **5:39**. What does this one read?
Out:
**12:21**
